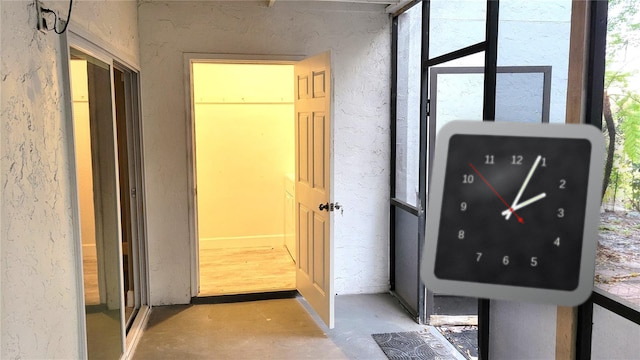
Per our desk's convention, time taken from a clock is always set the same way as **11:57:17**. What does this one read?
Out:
**2:03:52**
